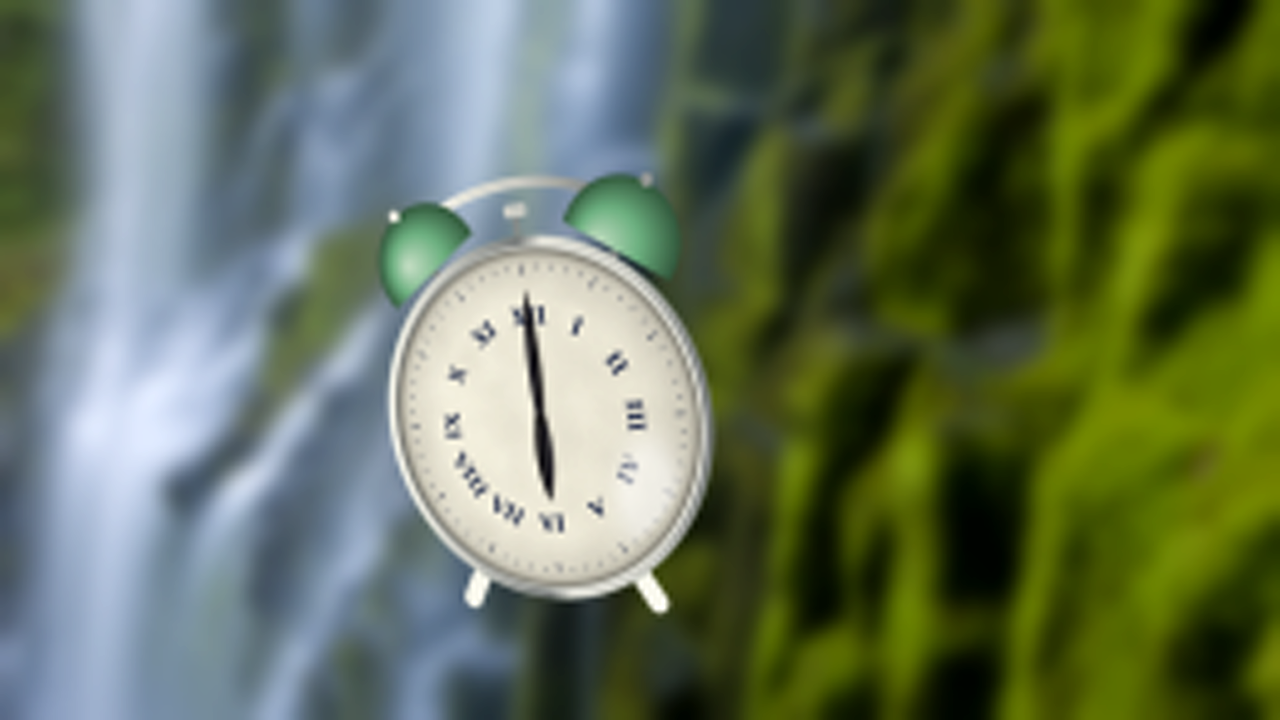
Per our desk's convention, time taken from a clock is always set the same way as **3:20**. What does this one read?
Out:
**6:00**
